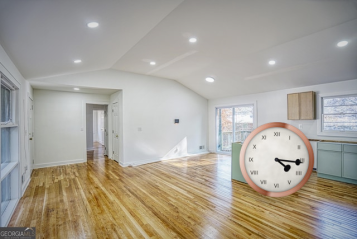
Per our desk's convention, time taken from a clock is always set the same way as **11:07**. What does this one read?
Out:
**4:16**
